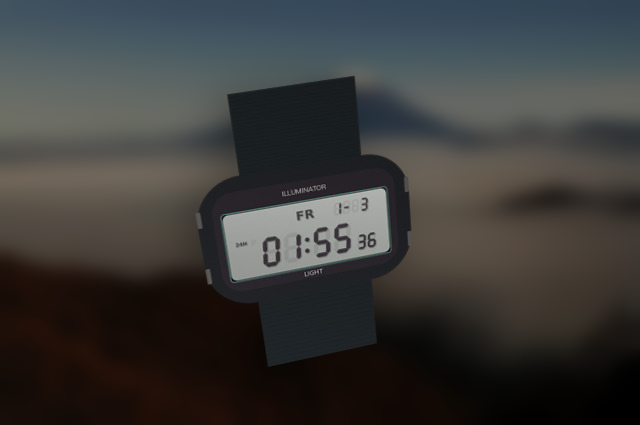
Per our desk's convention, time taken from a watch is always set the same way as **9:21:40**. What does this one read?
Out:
**1:55:36**
